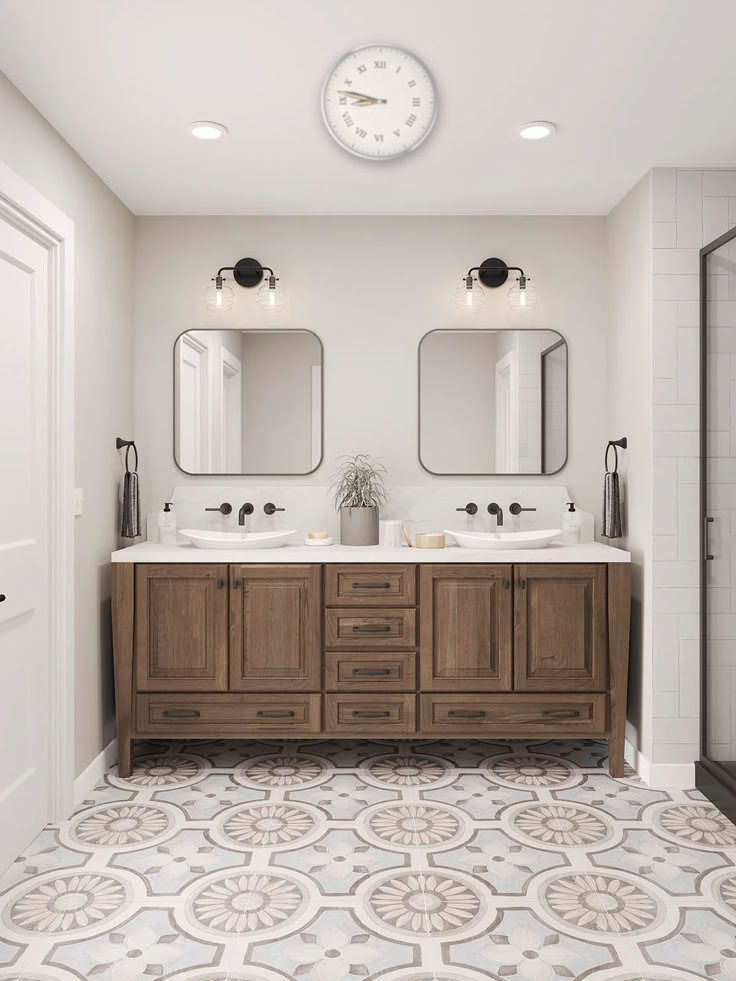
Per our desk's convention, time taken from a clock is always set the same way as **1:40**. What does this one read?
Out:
**8:47**
